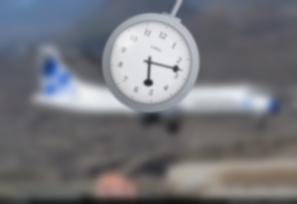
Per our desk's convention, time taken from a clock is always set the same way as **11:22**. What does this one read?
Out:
**5:13**
